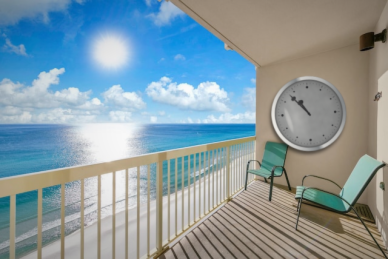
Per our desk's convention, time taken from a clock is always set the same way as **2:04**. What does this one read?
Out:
**10:53**
